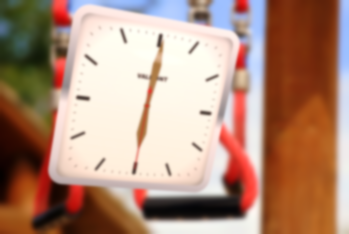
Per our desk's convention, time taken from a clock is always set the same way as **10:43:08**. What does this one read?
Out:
**6:00:30**
